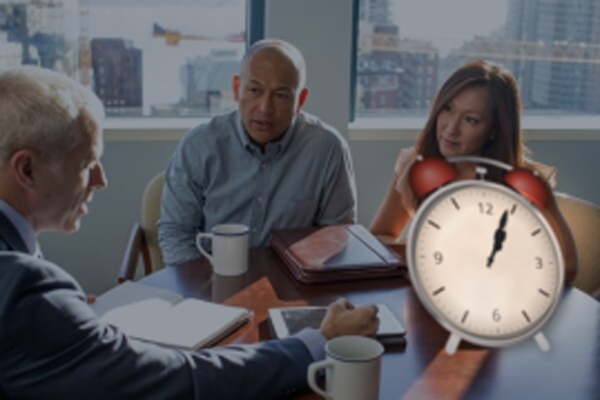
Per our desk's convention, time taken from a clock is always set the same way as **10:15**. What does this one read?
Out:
**1:04**
